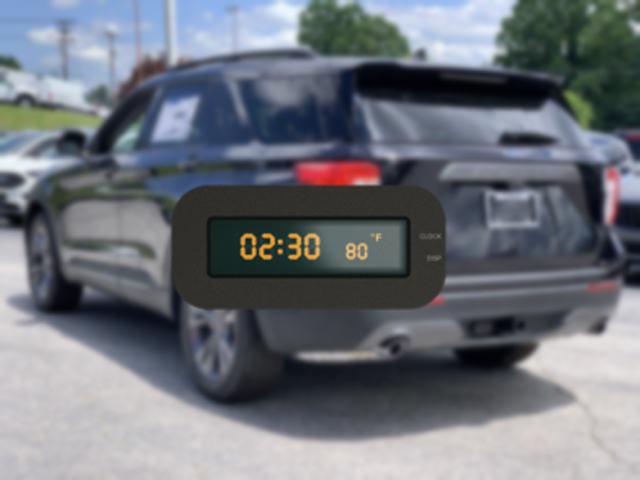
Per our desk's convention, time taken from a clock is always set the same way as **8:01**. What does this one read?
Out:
**2:30**
